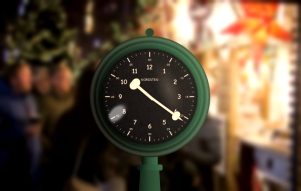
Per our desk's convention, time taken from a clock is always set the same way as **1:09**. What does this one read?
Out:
**10:21**
